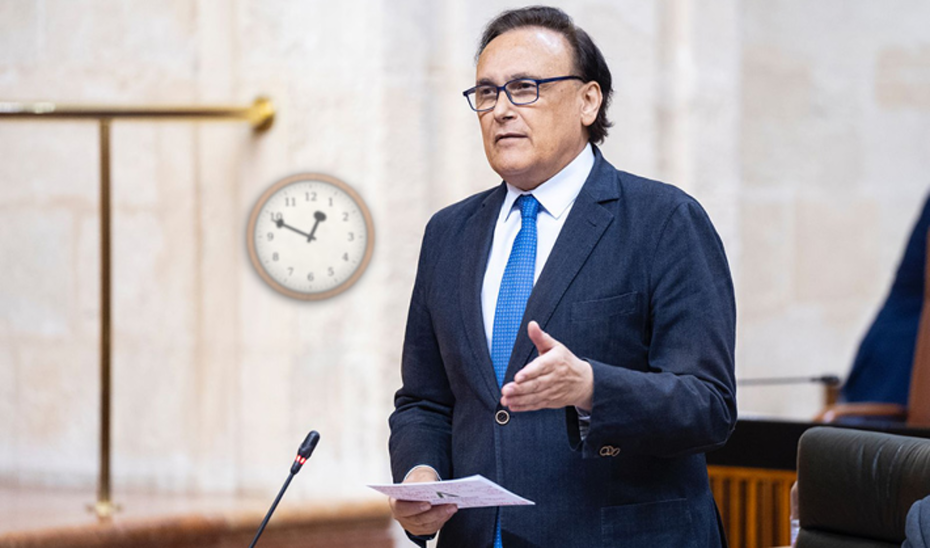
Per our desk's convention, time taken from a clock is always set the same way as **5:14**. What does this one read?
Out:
**12:49**
